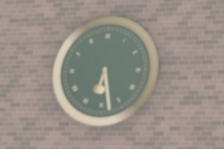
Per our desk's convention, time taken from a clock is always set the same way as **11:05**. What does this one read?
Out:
**6:28**
